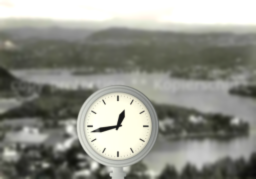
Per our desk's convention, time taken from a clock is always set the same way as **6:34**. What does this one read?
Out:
**12:43**
